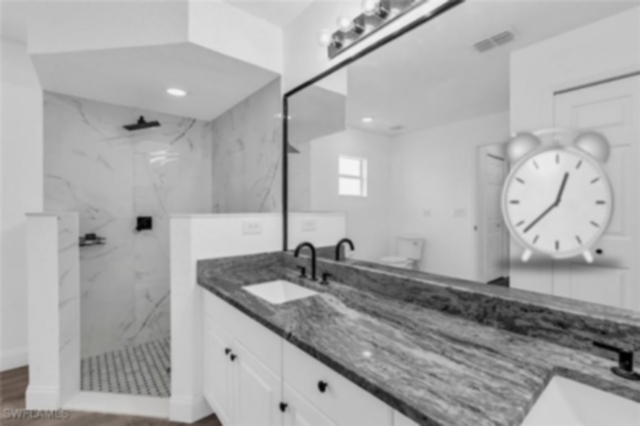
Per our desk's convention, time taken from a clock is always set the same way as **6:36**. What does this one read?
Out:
**12:38**
